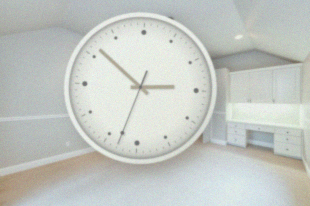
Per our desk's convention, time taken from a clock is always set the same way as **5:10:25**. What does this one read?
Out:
**2:51:33**
